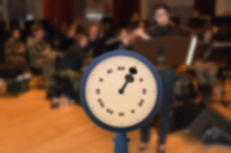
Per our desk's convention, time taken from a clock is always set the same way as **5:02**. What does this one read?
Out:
**1:05**
